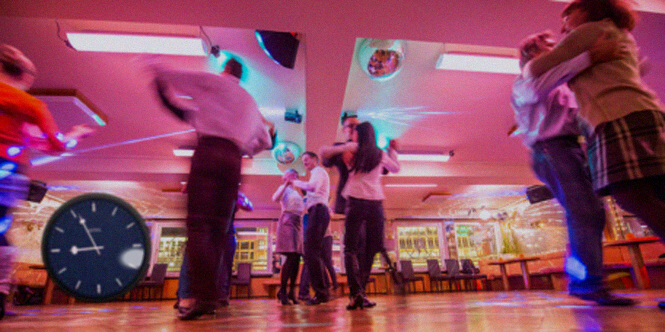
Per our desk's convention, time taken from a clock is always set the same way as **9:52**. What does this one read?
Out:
**8:56**
